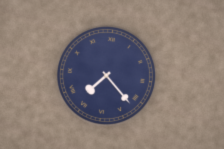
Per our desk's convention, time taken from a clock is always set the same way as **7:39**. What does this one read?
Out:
**7:22**
